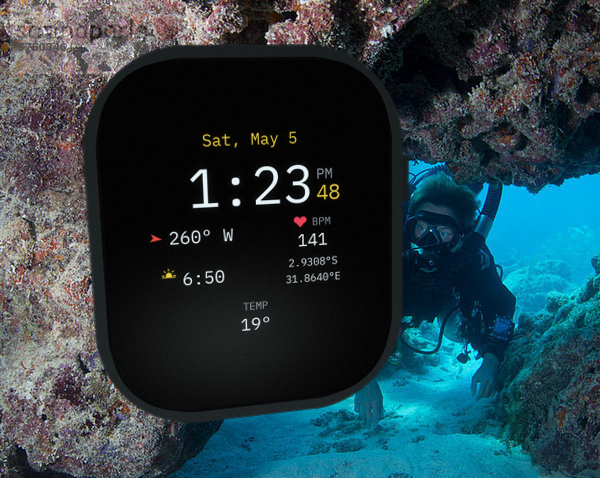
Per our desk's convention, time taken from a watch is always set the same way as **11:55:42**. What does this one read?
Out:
**1:23:48**
